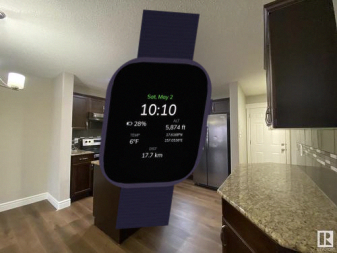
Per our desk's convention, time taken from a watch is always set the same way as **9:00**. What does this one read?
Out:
**10:10**
